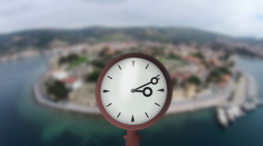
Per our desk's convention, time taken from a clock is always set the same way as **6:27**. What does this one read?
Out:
**3:11**
